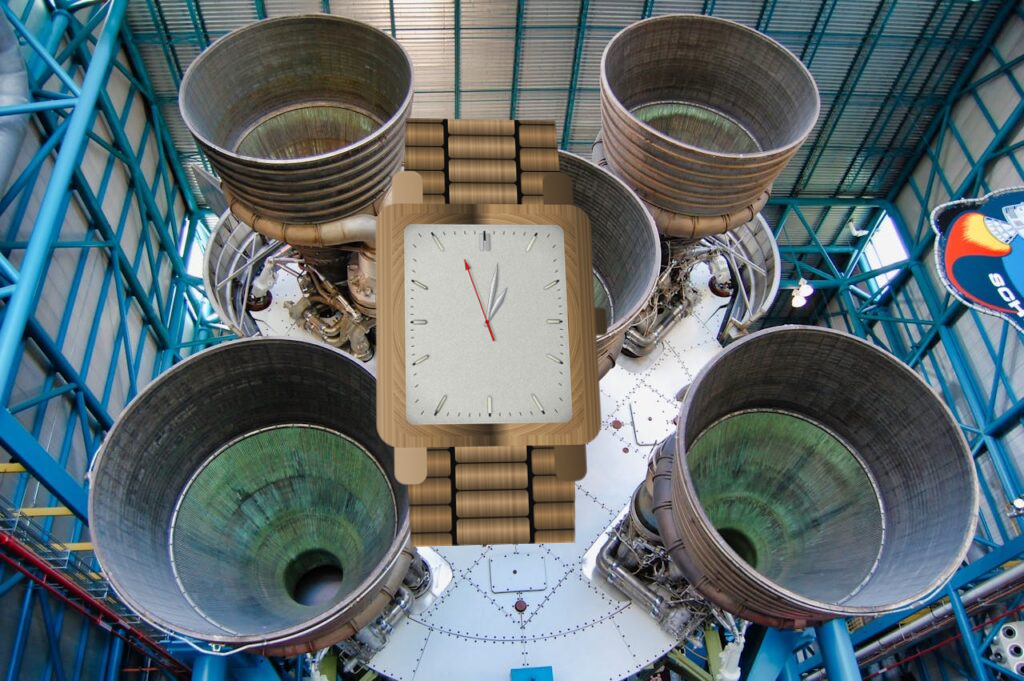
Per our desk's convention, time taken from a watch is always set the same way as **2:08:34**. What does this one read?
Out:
**1:01:57**
